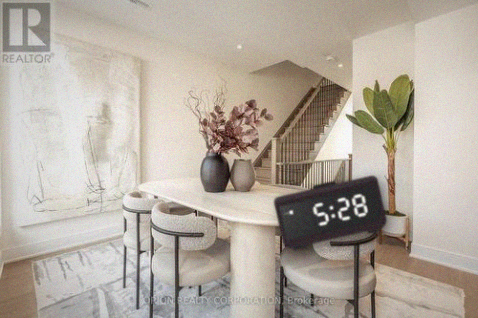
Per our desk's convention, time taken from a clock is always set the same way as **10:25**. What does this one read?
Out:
**5:28**
